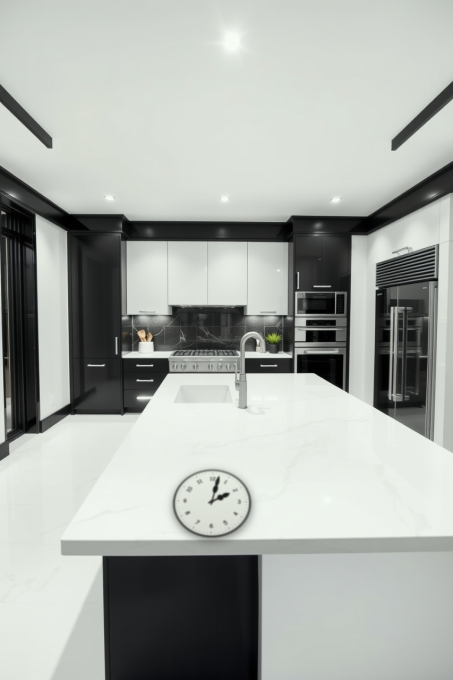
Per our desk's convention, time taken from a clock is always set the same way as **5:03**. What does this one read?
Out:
**2:02**
